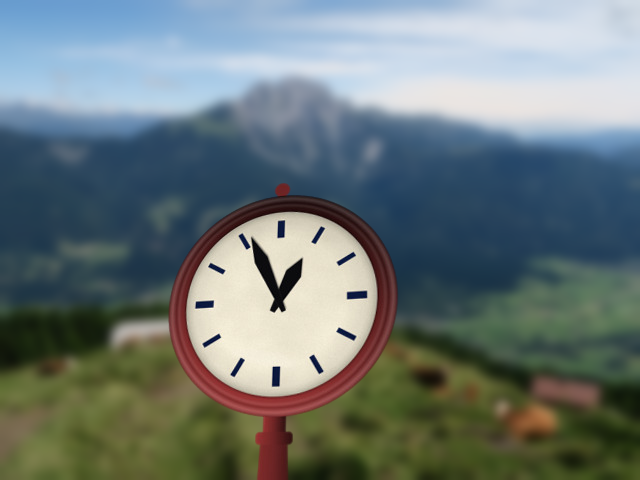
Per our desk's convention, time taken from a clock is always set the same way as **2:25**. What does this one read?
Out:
**12:56**
